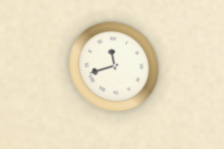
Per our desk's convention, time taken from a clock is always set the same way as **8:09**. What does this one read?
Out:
**11:42**
